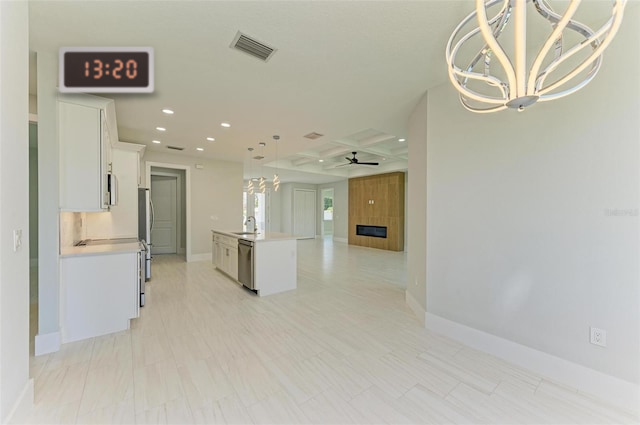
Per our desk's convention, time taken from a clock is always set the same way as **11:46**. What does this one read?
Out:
**13:20**
